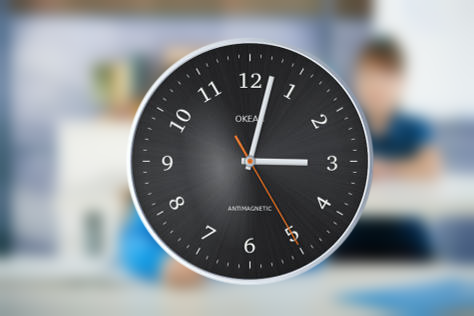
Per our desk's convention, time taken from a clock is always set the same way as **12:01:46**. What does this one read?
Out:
**3:02:25**
